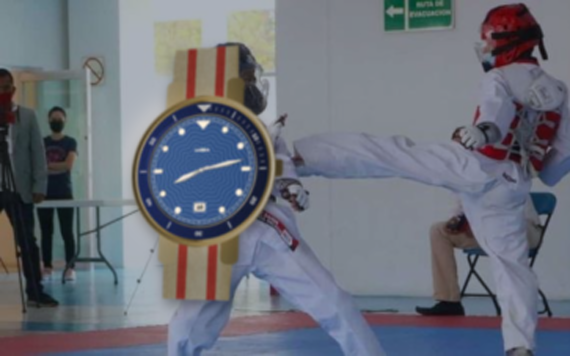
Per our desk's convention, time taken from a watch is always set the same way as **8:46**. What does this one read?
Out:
**8:13**
